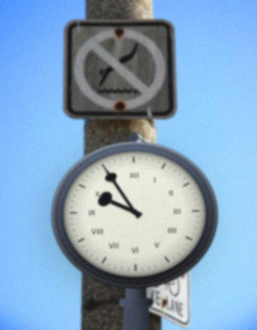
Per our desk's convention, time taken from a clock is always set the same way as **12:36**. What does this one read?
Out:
**9:55**
